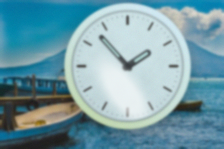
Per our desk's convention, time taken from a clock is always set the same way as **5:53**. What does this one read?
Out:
**1:53**
